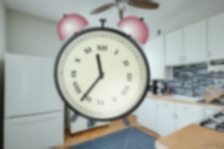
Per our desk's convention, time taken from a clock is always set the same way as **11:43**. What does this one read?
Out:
**11:36**
